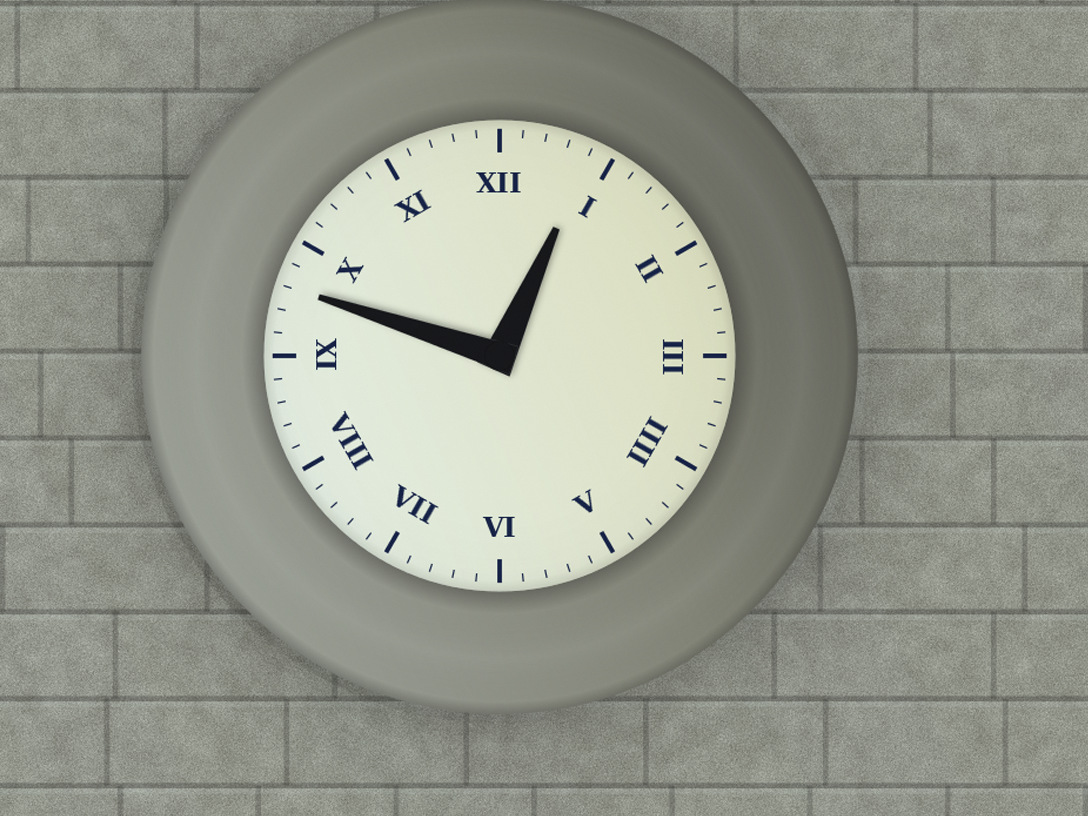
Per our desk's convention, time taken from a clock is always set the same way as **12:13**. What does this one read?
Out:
**12:48**
